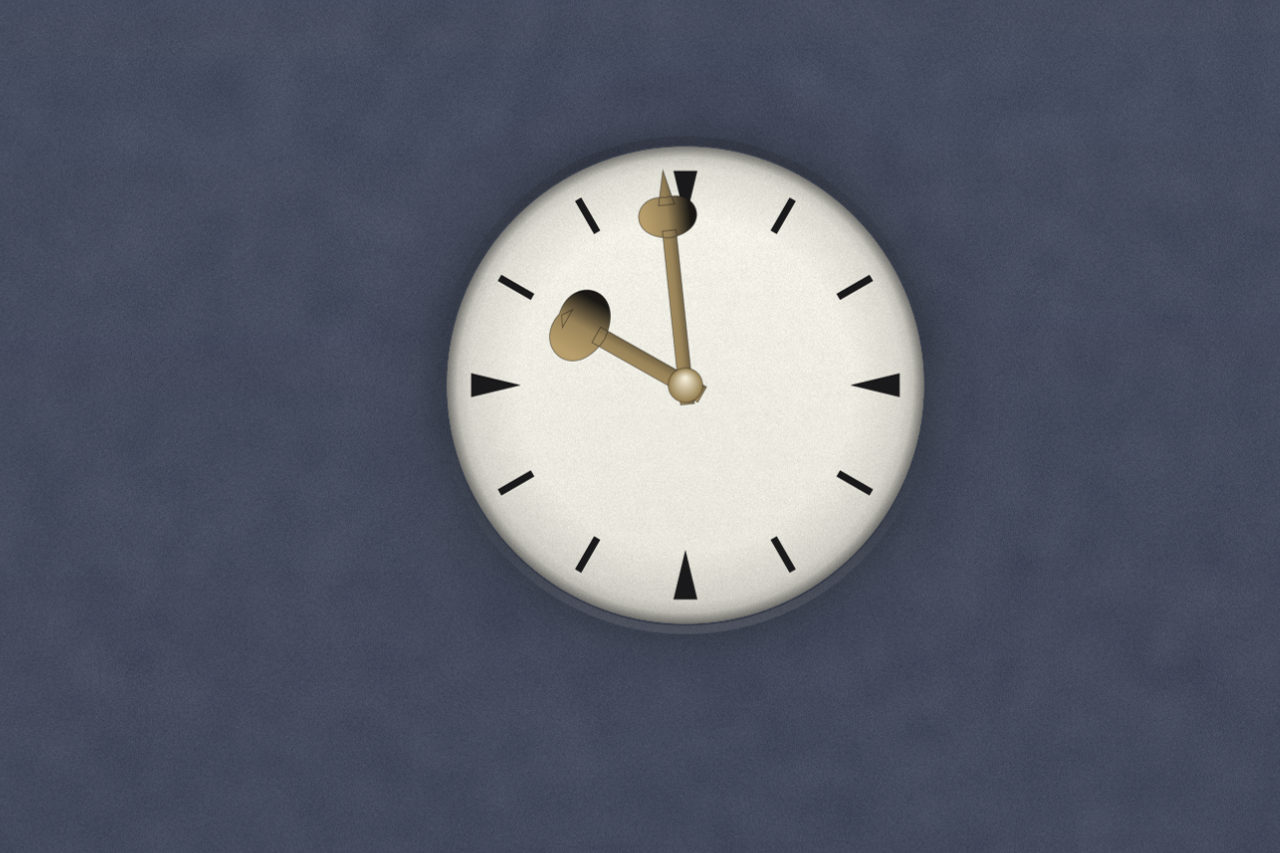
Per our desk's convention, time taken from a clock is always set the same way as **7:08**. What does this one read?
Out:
**9:59**
